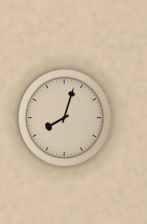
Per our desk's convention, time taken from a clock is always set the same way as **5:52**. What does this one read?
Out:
**8:03**
